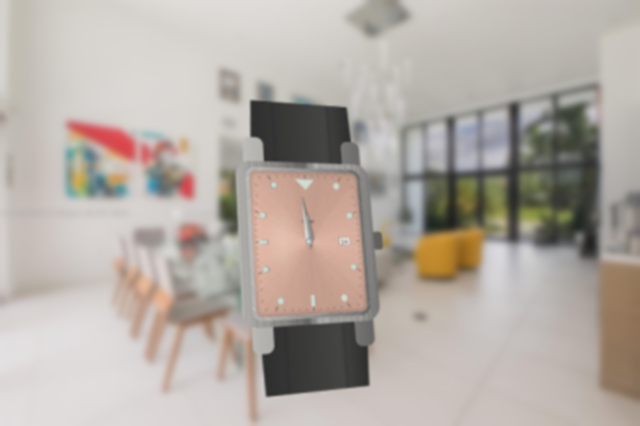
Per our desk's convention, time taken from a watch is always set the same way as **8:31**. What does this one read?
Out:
**11:59**
